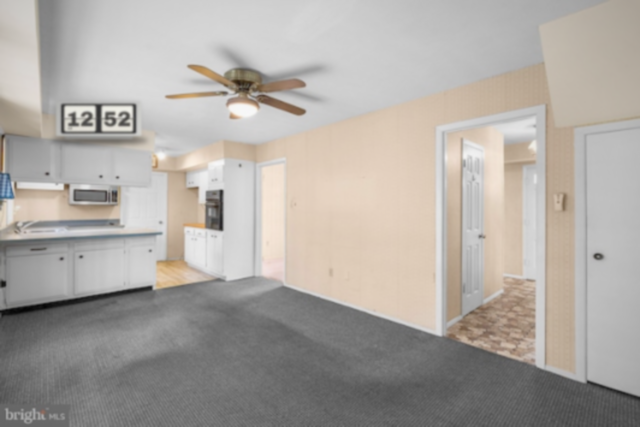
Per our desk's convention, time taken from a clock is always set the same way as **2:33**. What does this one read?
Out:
**12:52**
